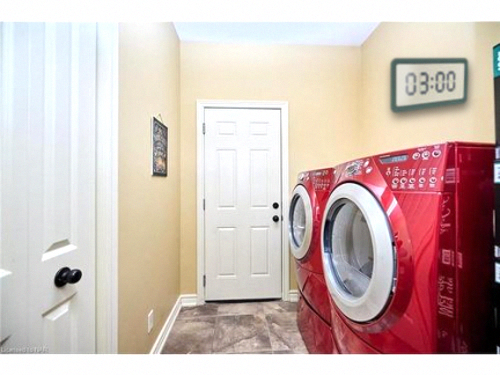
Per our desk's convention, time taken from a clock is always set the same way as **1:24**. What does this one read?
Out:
**3:00**
